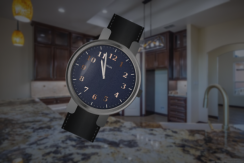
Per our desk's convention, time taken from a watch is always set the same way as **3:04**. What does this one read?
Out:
**10:57**
